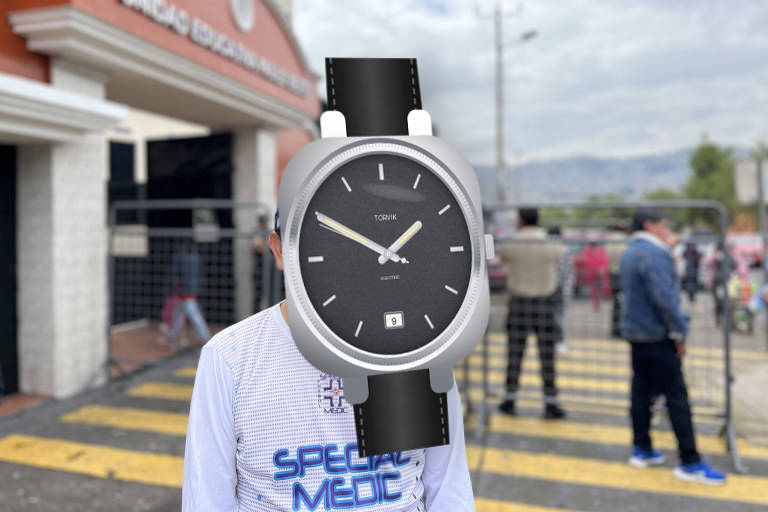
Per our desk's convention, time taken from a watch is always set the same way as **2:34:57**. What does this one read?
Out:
**1:49:49**
